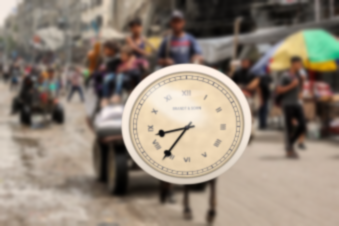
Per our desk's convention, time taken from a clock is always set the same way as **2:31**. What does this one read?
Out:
**8:36**
